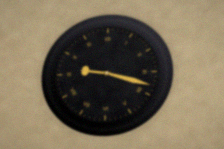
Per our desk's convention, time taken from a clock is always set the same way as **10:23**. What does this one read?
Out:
**9:18**
